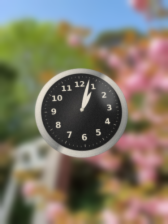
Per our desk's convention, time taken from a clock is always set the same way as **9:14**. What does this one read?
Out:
**1:03**
